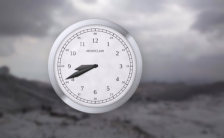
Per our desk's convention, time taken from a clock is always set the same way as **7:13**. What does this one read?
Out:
**8:41**
